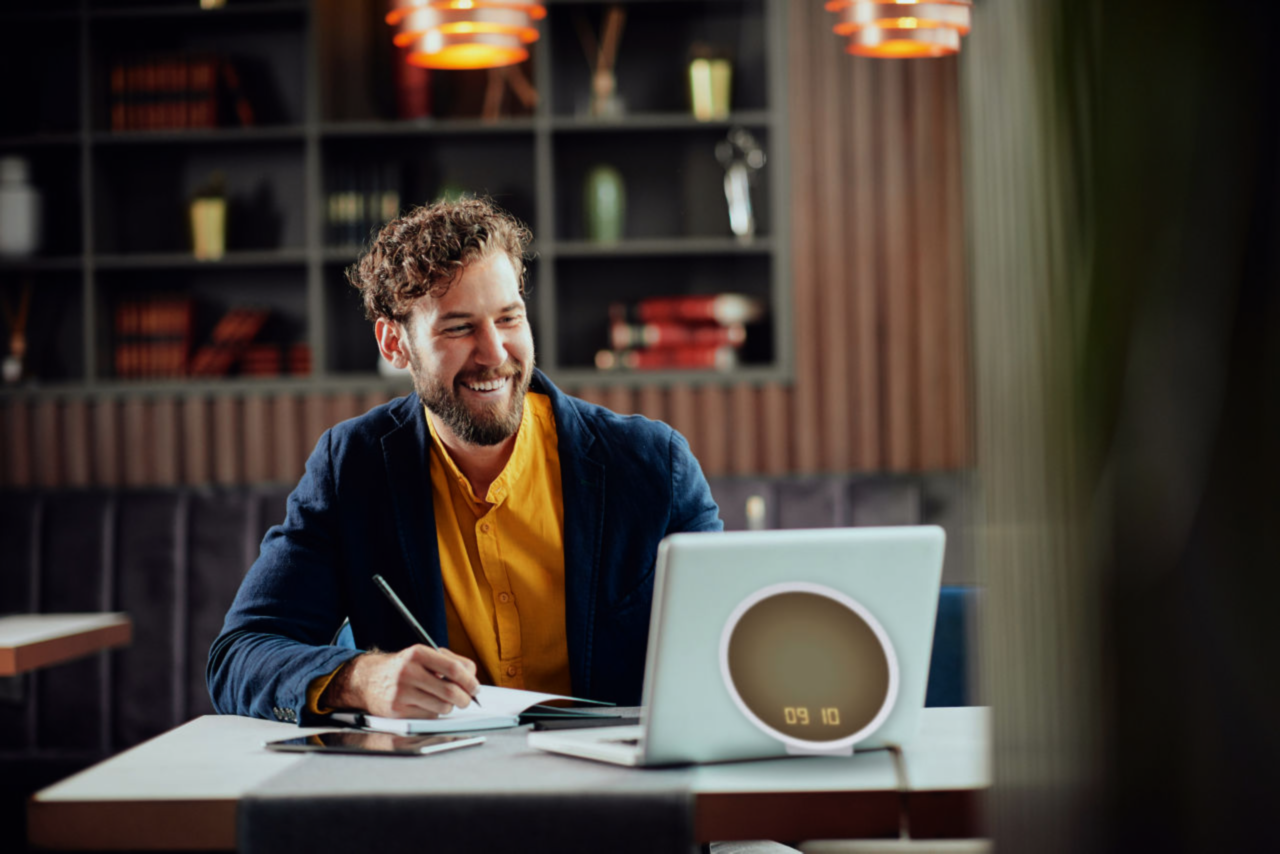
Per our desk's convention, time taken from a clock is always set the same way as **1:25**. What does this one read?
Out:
**9:10**
